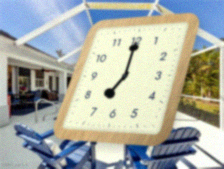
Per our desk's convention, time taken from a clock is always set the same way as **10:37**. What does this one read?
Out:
**7:00**
